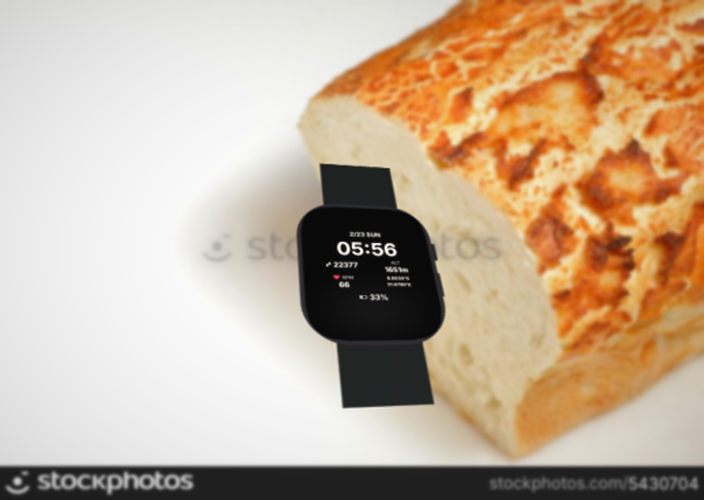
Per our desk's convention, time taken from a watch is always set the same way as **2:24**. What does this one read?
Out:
**5:56**
